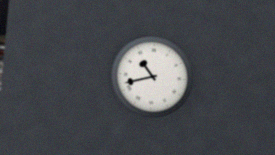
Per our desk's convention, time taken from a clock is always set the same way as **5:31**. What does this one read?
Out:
**10:42**
